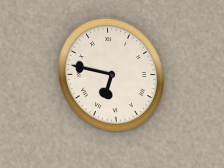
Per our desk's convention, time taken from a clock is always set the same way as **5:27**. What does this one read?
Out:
**6:47**
